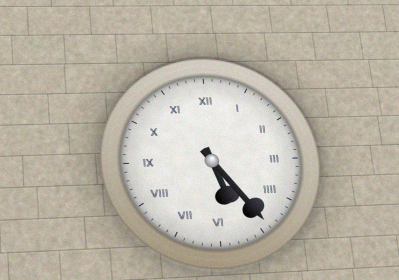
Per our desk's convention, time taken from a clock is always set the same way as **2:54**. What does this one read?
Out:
**5:24**
